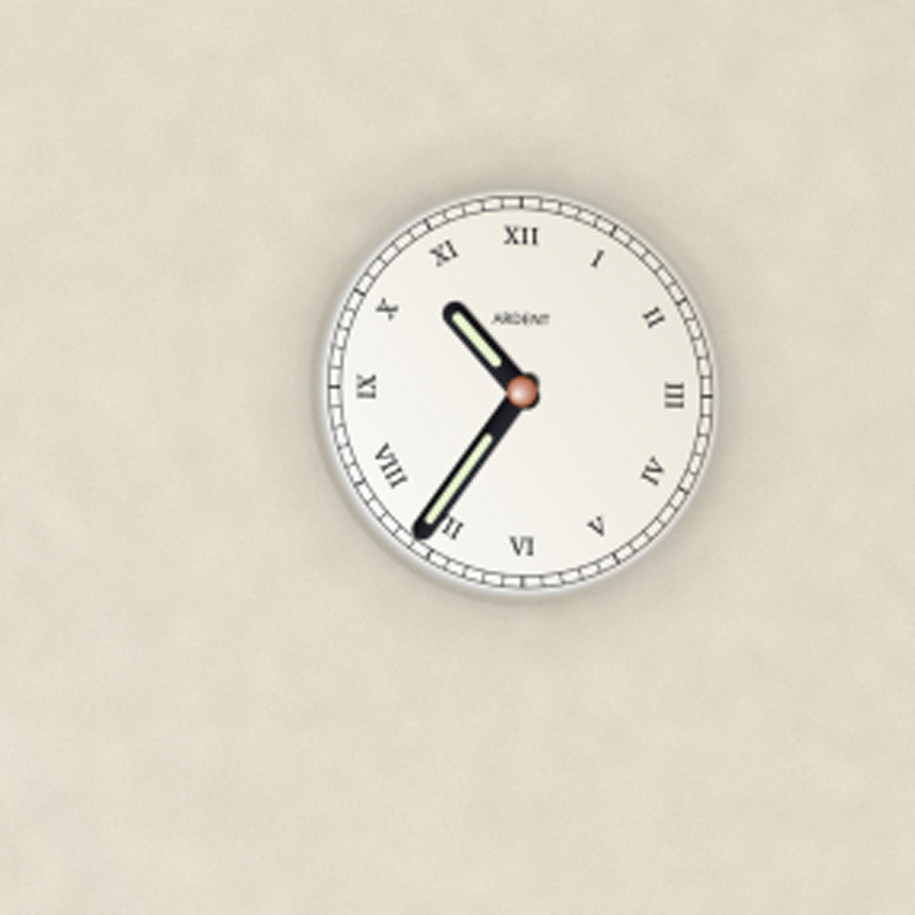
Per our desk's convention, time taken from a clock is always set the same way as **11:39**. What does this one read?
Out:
**10:36**
